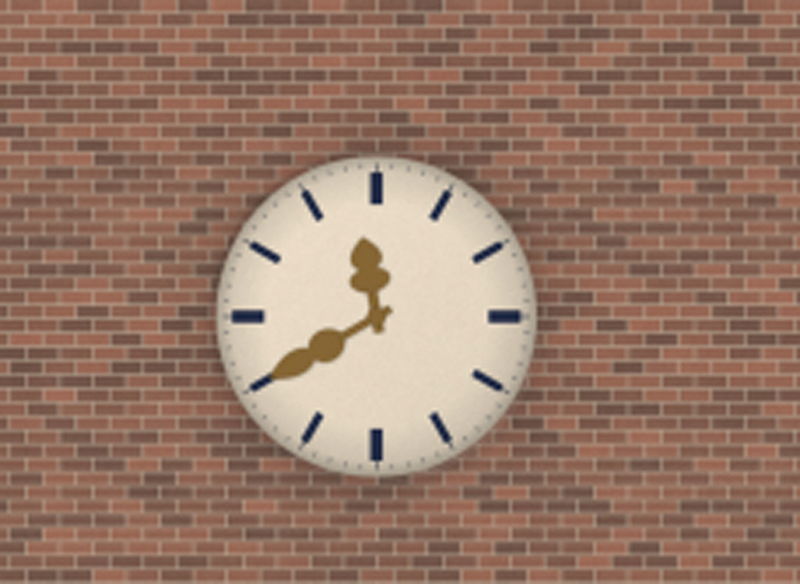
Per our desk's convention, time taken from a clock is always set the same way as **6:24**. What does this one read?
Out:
**11:40**
